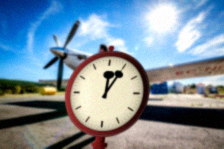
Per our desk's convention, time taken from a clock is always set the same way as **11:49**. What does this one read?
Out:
**12:05**
